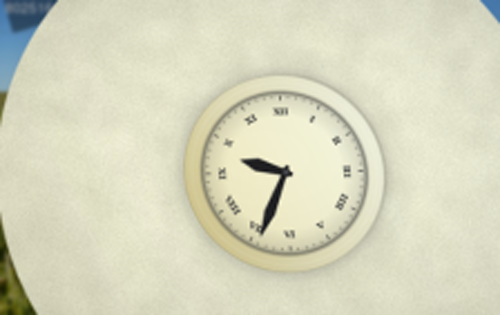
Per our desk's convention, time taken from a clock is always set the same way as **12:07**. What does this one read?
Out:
**9:34**
